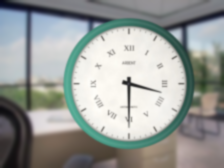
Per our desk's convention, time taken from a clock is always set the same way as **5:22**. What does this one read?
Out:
**3:30**
